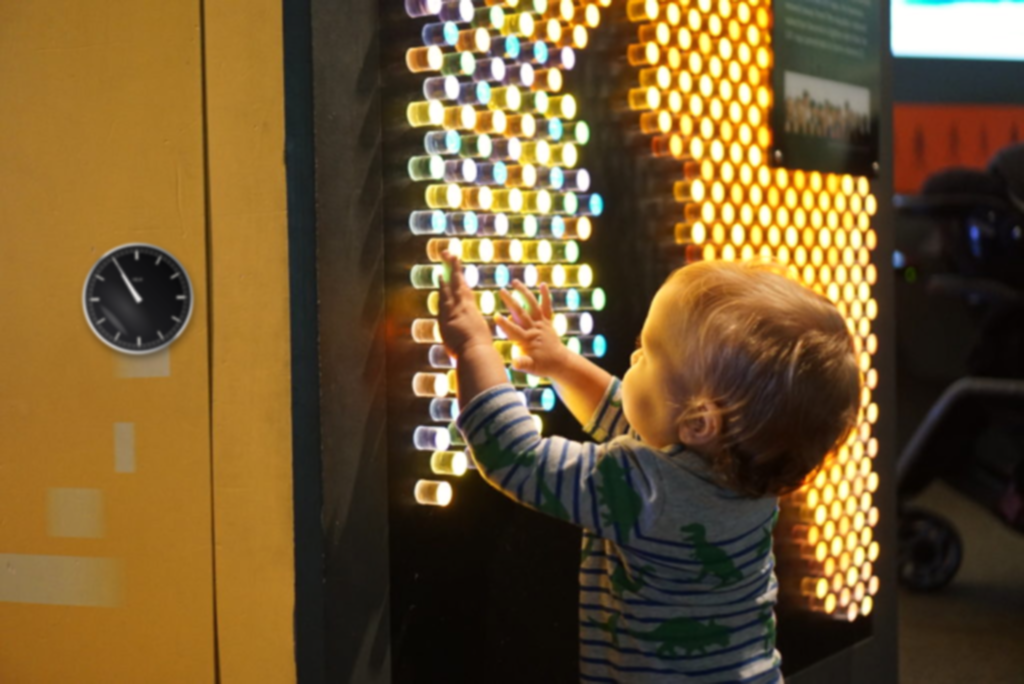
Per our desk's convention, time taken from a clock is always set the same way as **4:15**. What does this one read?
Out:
**10:55**
